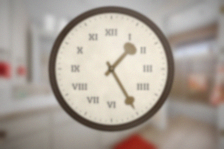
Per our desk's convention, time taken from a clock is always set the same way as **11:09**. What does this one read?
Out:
**1:25**
